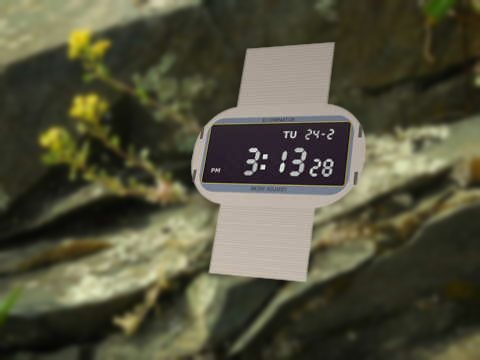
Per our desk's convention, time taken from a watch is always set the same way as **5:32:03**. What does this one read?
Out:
**3:13:28**
